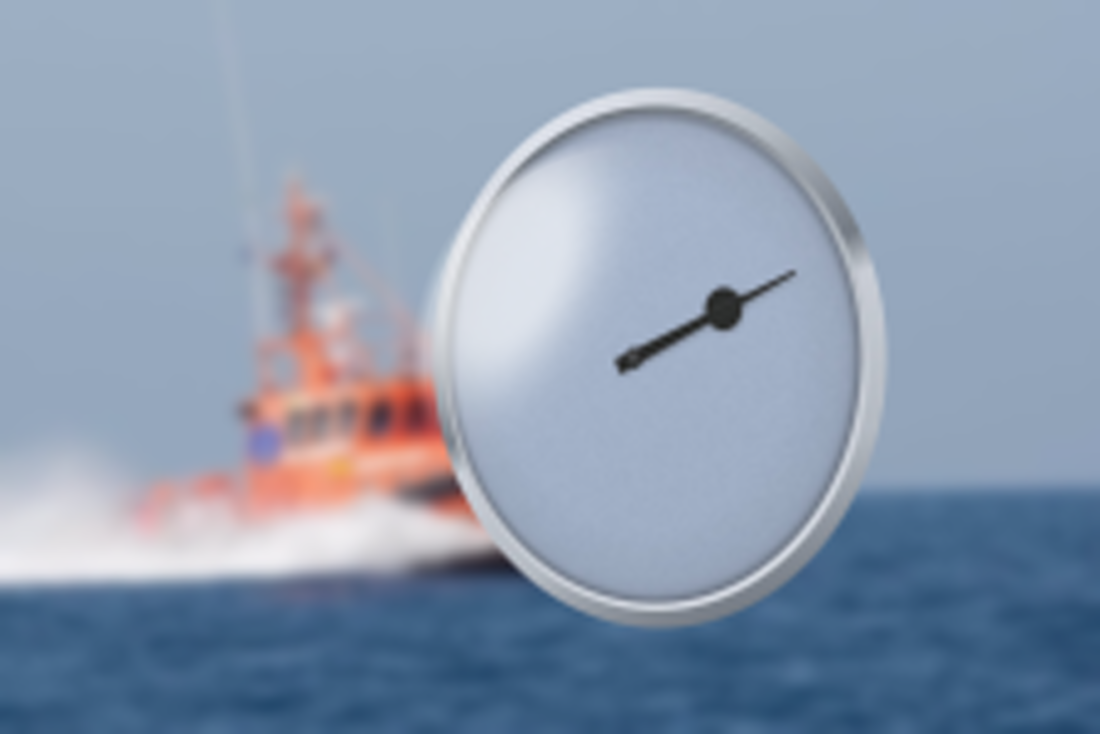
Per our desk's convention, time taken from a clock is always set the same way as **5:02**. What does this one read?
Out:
**2:11**
